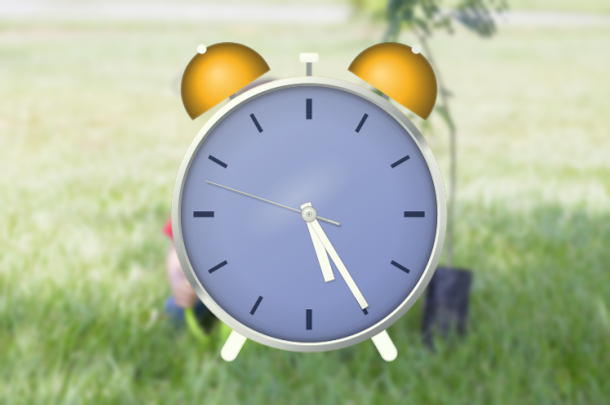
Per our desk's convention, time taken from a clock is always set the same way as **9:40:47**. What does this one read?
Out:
**5:24:48**
